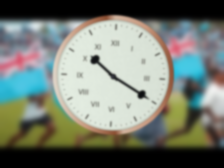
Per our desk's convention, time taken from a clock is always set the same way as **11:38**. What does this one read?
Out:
**10:20**
